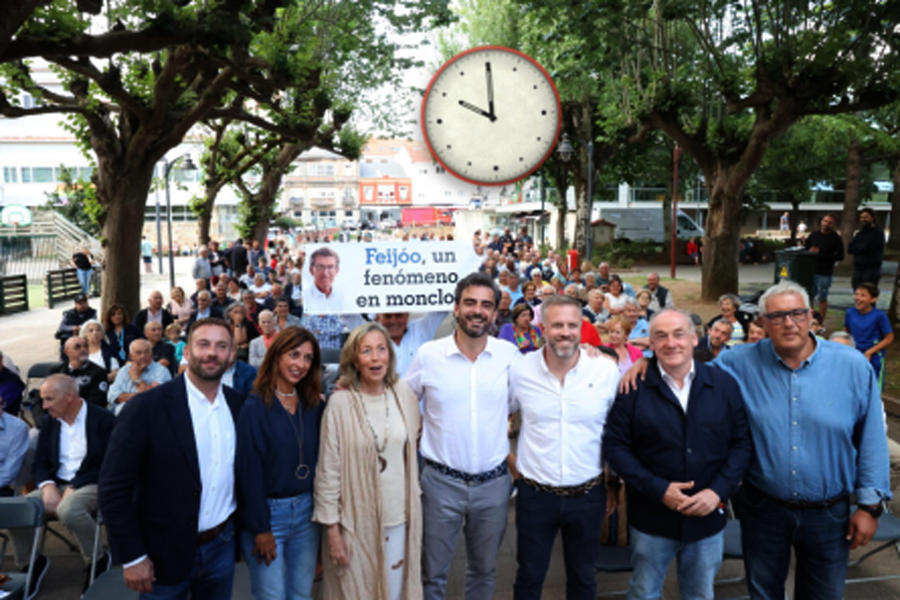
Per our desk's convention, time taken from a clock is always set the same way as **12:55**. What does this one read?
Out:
**10:00**
